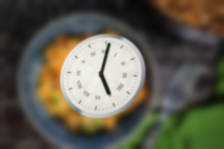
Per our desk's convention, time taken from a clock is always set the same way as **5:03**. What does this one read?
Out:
**5:01**
